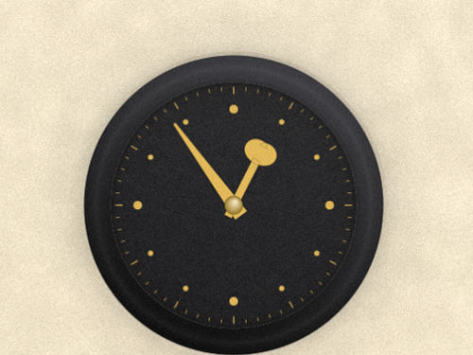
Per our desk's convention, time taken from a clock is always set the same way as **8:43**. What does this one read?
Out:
**12:54**
